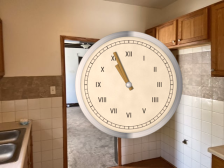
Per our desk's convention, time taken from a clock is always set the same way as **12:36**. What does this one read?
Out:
**10:56**
